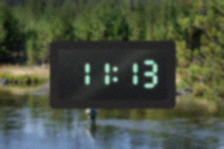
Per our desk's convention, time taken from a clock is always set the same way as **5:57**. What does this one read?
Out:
**11:13**
